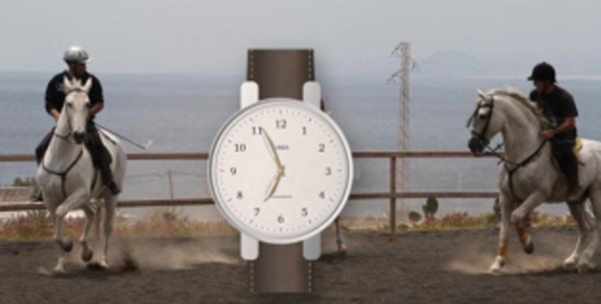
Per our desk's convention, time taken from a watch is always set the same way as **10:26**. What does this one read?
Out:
**6:56**
